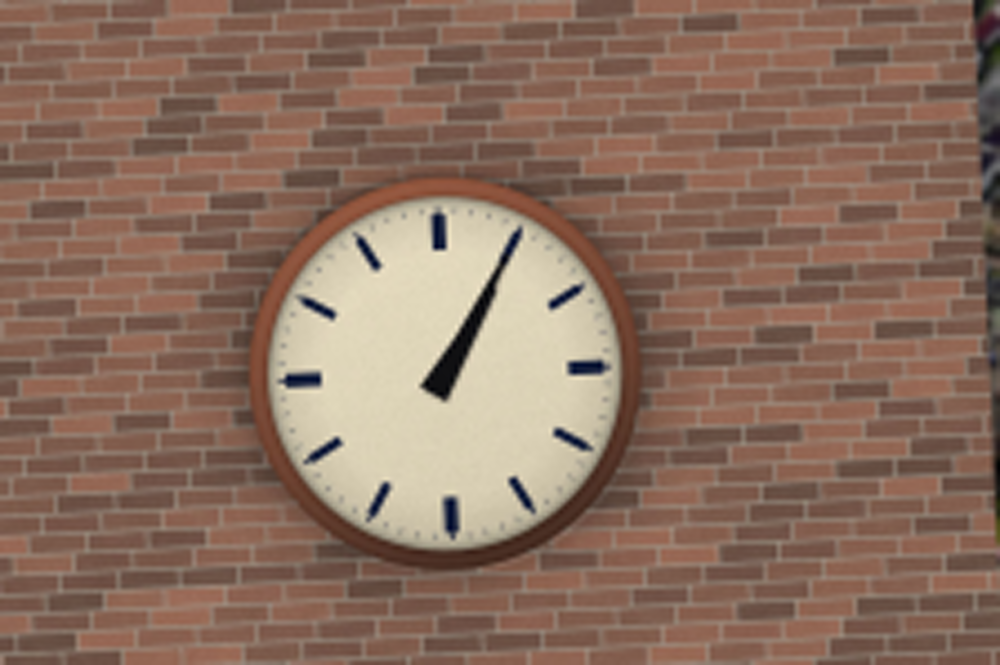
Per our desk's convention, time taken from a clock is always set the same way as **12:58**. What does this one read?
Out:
**1:05**
